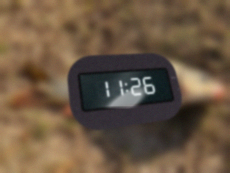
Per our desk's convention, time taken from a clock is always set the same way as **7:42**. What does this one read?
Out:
**11:26**
